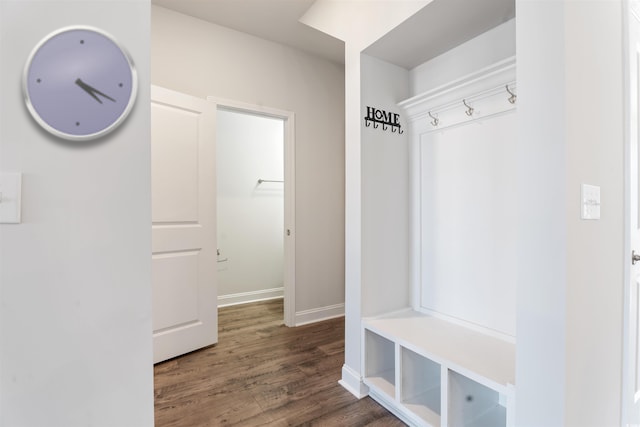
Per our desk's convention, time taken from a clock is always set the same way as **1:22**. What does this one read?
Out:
**4:19**
